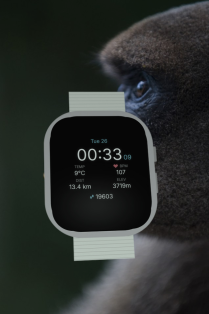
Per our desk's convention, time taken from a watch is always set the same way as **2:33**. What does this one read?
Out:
**0:33**
